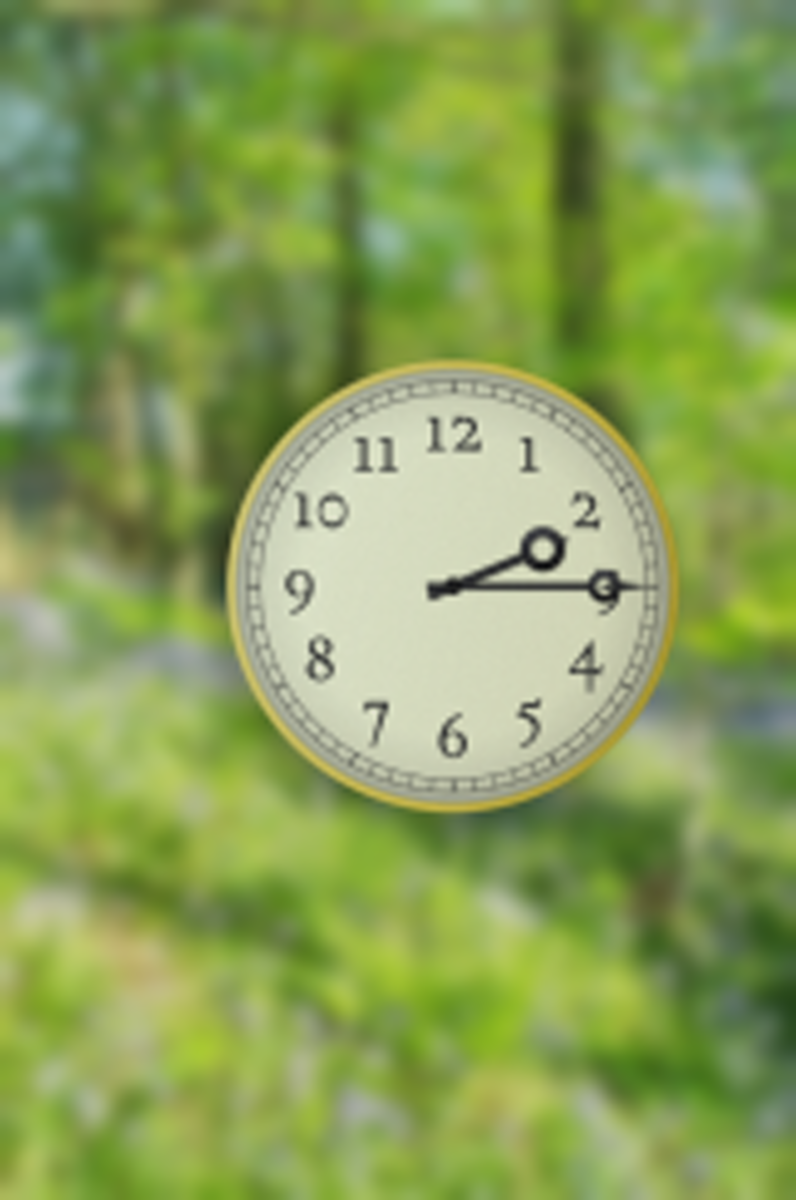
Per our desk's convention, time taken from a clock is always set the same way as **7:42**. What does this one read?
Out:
**2:15**
